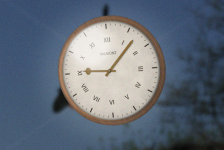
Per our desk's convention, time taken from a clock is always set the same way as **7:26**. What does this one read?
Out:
**9:07**
